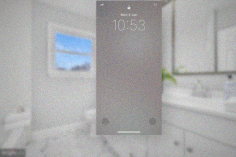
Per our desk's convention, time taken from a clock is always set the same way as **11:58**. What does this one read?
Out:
**10:53**
